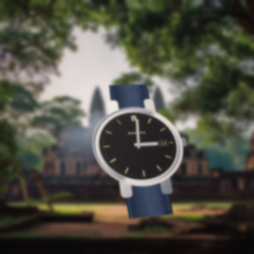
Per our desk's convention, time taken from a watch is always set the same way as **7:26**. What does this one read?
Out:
**3:01**
